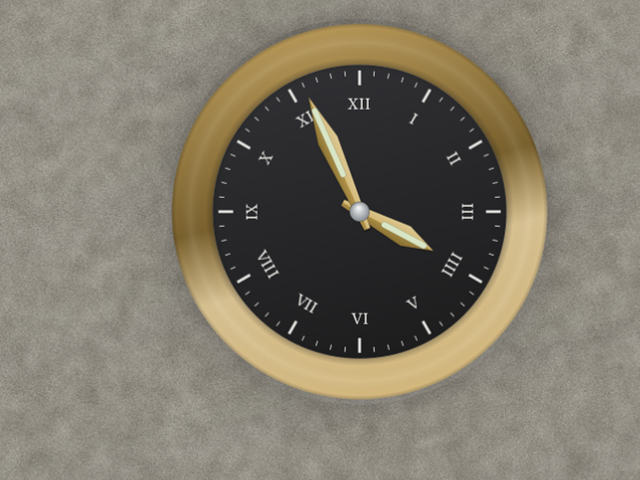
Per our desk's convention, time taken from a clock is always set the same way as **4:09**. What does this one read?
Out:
**3:56**
